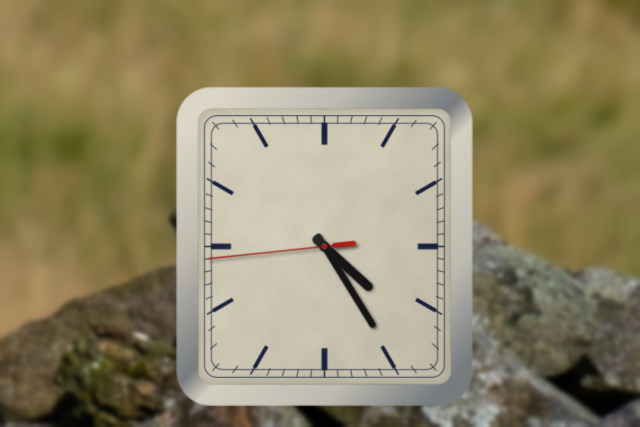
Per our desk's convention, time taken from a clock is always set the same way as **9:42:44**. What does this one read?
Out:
**4:24:44**
